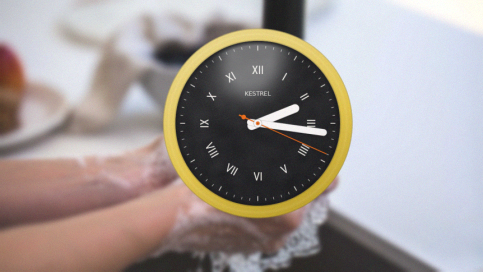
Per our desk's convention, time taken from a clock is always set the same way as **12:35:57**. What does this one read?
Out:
**2:16:19**
